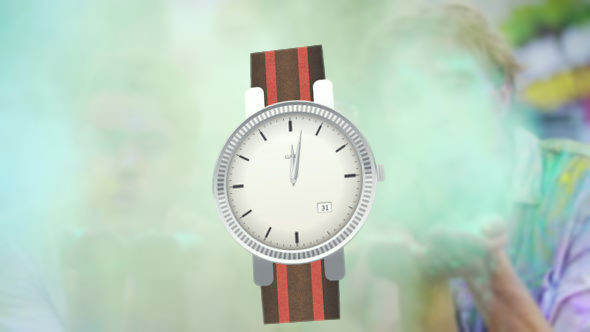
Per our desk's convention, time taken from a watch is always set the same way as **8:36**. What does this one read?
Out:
**12:02**
